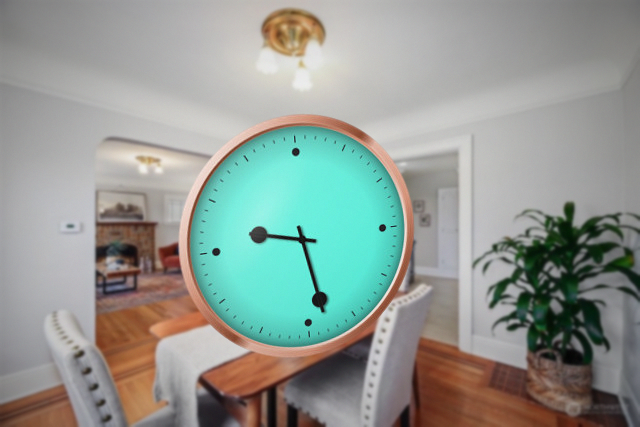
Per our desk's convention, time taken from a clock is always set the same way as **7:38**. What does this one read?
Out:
**9:28**
